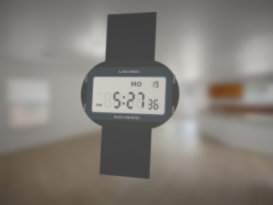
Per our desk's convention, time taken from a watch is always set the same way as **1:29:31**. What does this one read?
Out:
**5:27:36**
